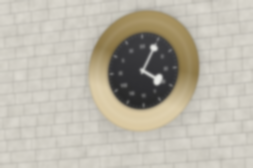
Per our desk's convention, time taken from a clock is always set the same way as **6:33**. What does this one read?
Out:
**4:05**
